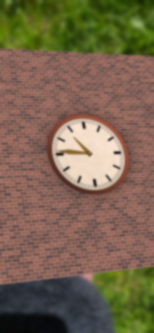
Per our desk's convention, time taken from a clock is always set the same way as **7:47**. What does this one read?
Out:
**10:46**
